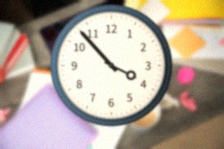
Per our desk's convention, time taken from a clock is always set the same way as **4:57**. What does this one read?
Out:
**3:53**
